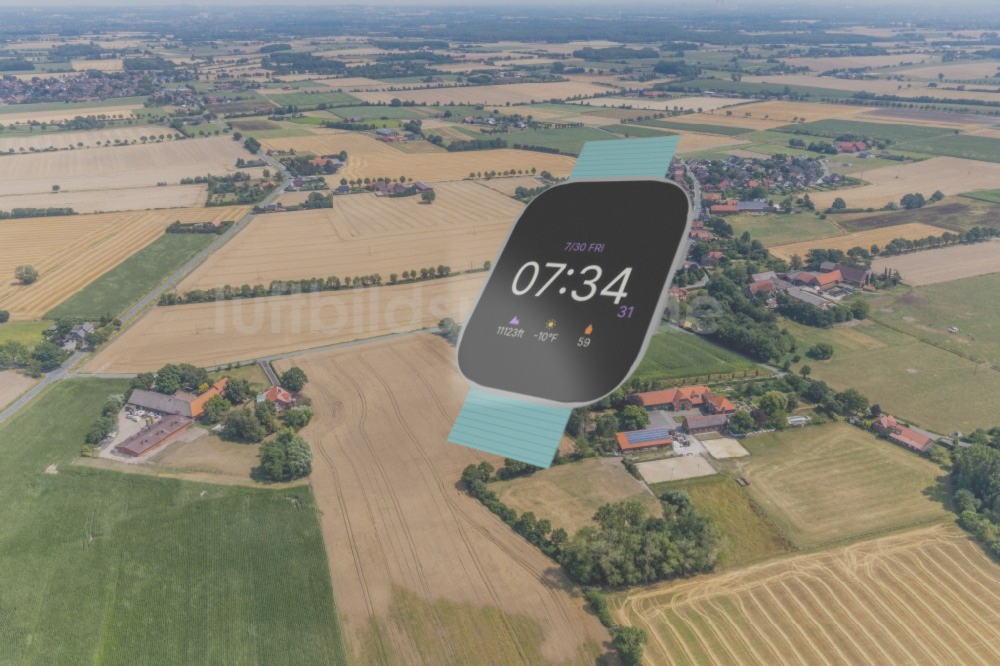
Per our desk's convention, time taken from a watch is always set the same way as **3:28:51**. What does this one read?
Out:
**7:34:31**
